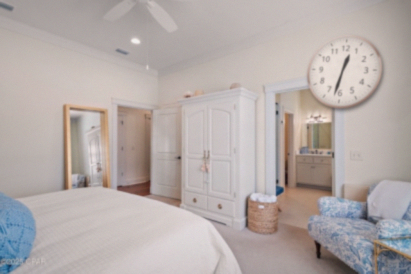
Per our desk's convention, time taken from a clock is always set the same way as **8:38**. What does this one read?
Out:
**12:32**
